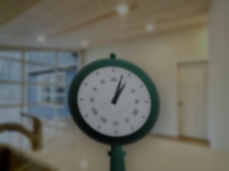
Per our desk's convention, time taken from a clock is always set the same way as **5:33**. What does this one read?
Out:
**1:03**
